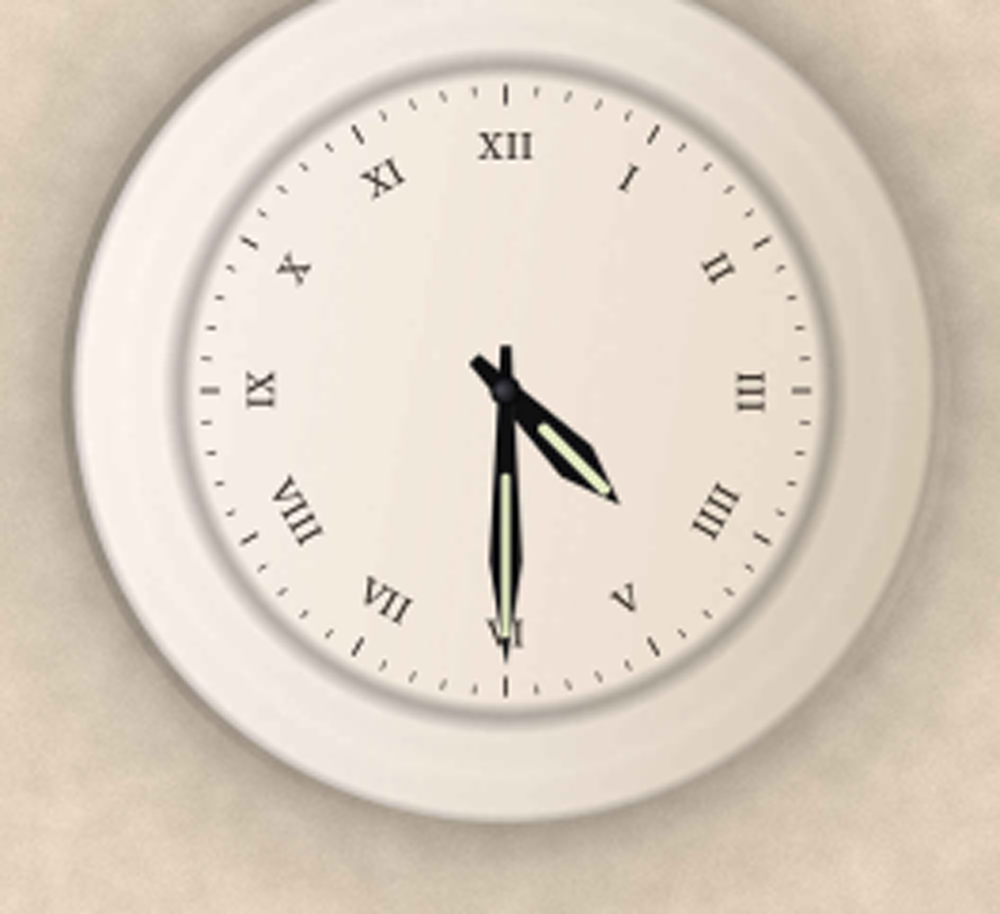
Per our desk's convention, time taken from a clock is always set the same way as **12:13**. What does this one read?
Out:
**4:30**
